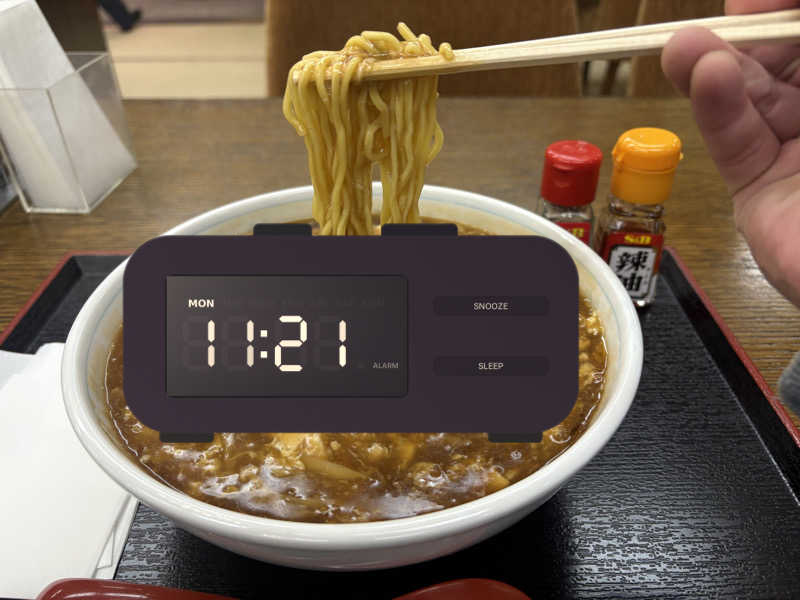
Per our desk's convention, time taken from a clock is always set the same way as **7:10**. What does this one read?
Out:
**11:21**
